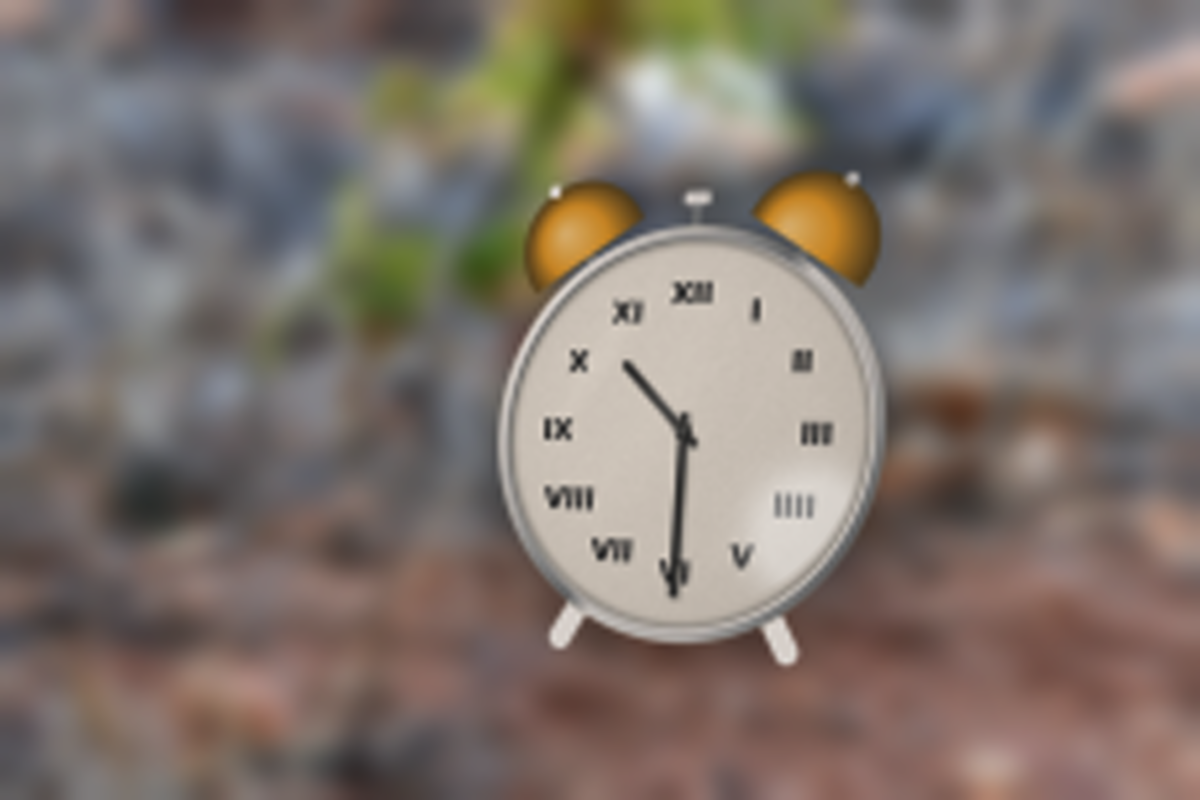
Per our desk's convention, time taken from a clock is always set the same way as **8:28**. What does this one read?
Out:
**10:30**
